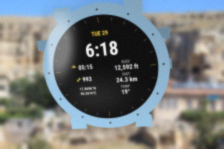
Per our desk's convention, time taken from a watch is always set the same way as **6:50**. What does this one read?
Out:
**6:18**
